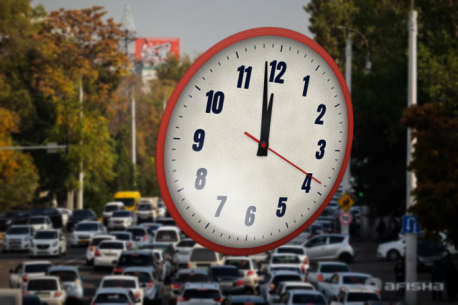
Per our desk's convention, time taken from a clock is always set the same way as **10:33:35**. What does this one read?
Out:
**11:58:19**
